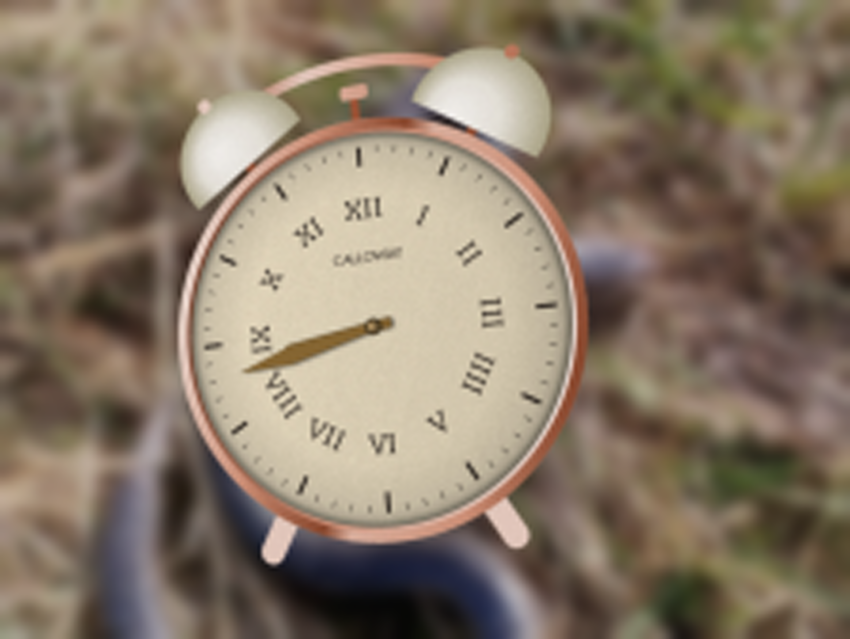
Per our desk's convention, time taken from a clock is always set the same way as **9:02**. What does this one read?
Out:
**8:43**
